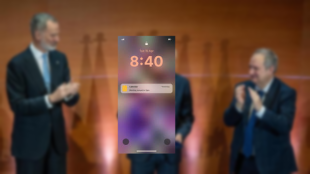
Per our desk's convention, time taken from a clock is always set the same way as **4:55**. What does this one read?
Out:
**8:40**
